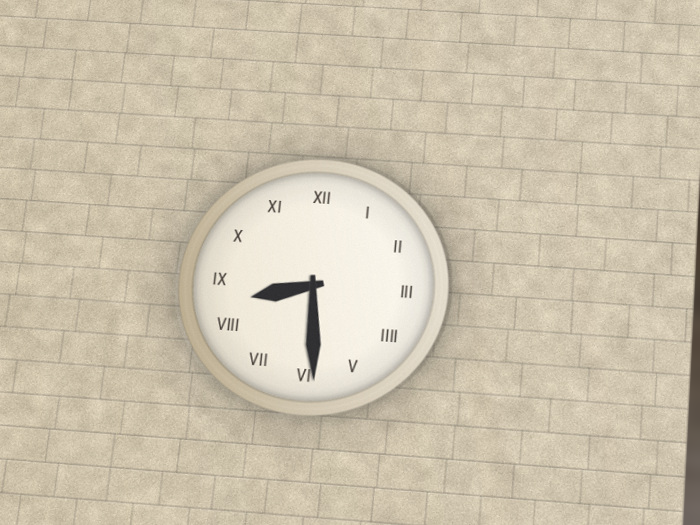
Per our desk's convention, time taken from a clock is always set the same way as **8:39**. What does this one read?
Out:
**8:29**
